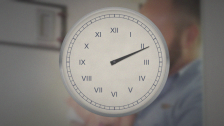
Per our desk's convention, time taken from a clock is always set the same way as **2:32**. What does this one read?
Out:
**2:11**
